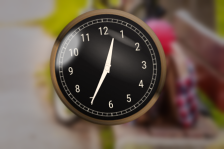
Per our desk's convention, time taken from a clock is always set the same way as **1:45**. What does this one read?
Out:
**12:35**
